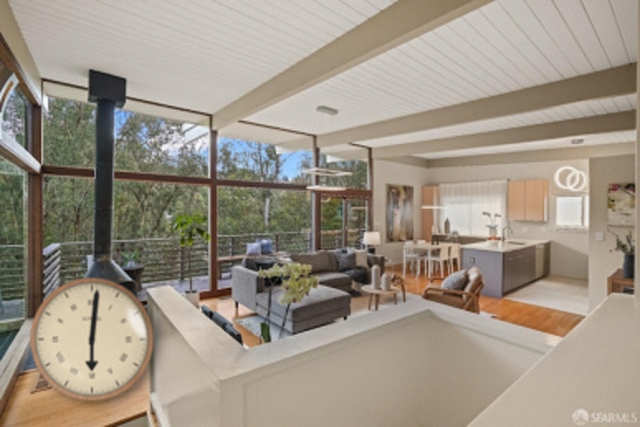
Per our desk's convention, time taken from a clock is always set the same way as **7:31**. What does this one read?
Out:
**6:01**
